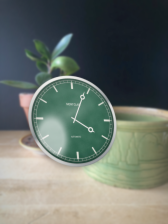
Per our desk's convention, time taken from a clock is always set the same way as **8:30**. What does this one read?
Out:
**4:04**
